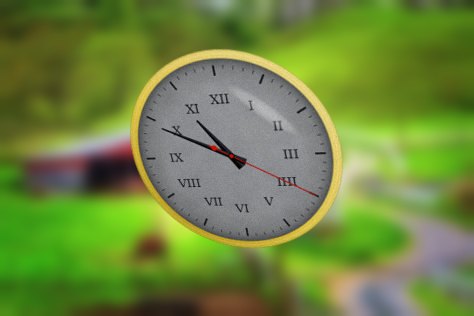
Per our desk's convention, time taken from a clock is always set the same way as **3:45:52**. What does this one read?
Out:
**10:49:20**
